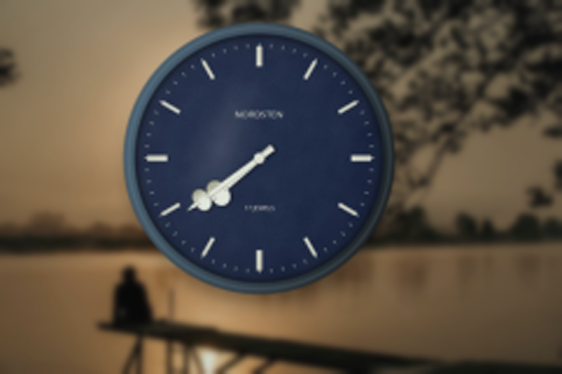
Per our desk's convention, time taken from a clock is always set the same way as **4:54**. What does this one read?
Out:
**7:39**
